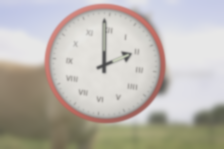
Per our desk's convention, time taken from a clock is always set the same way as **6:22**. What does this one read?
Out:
**1:59**
